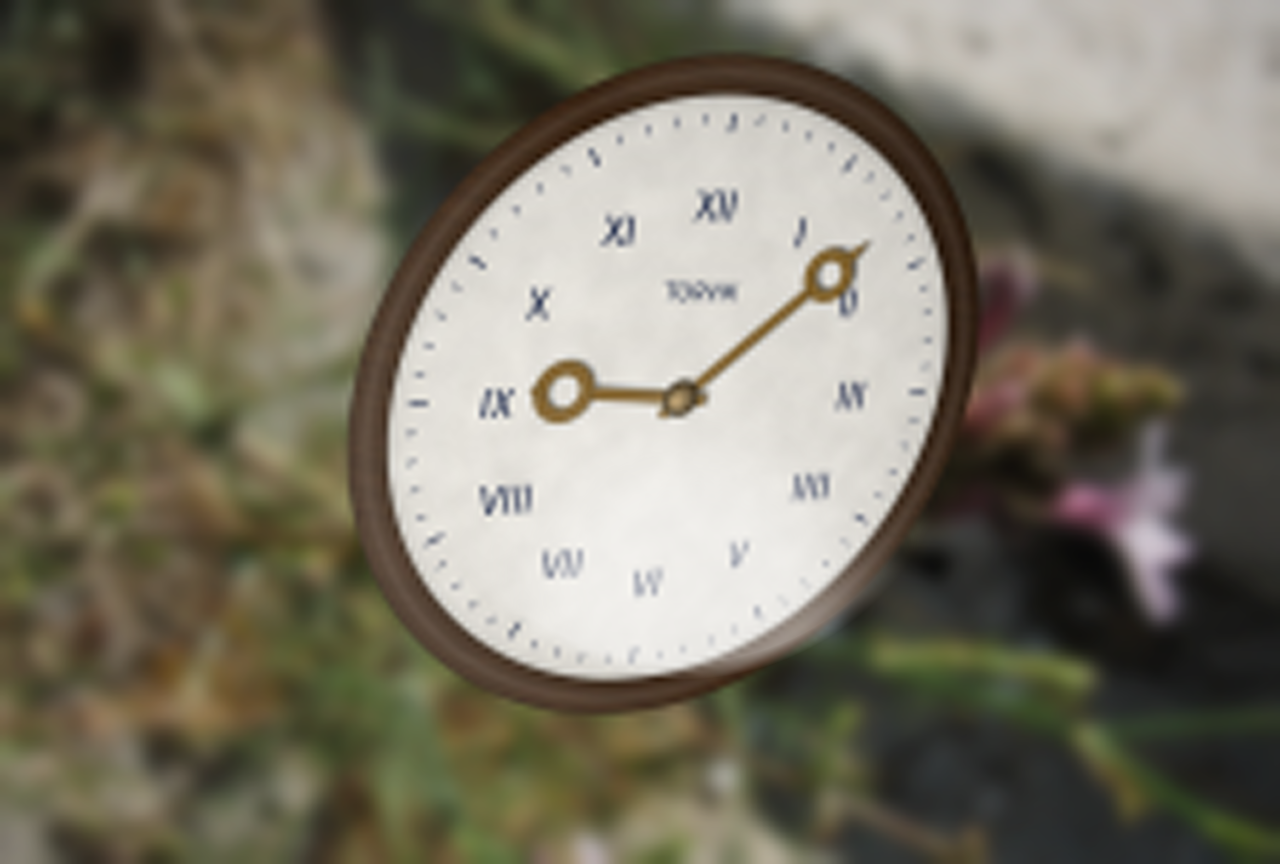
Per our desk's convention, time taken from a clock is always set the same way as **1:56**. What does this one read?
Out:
**9:08**
